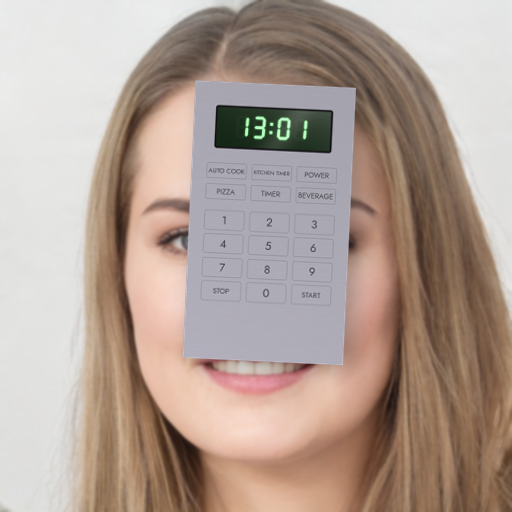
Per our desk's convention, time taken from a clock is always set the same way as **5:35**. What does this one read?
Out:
**13:01**
